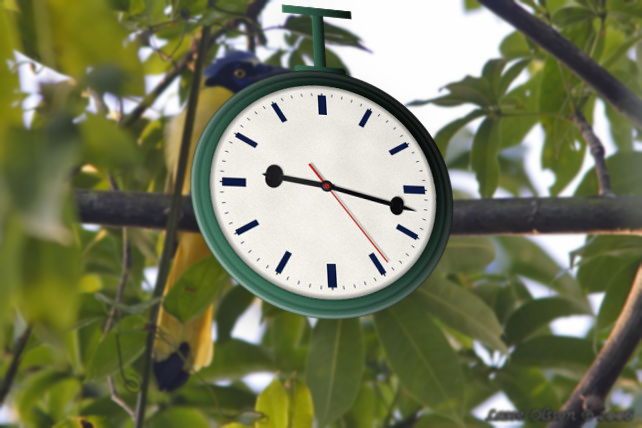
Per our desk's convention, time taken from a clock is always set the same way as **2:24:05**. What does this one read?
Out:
**9:17:24**
